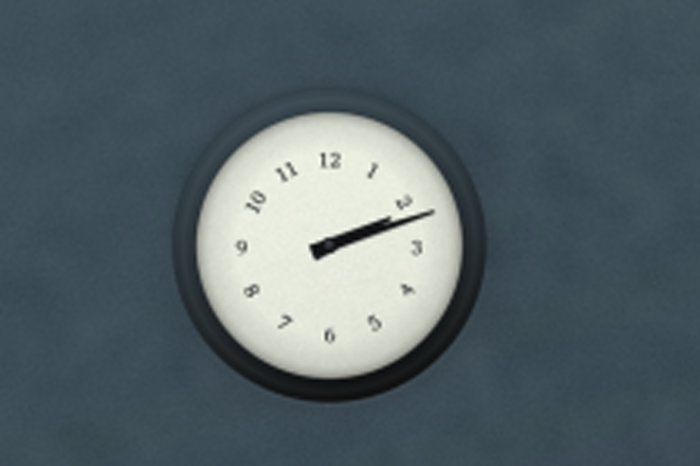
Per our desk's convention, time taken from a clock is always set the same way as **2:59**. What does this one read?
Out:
**2:12**
